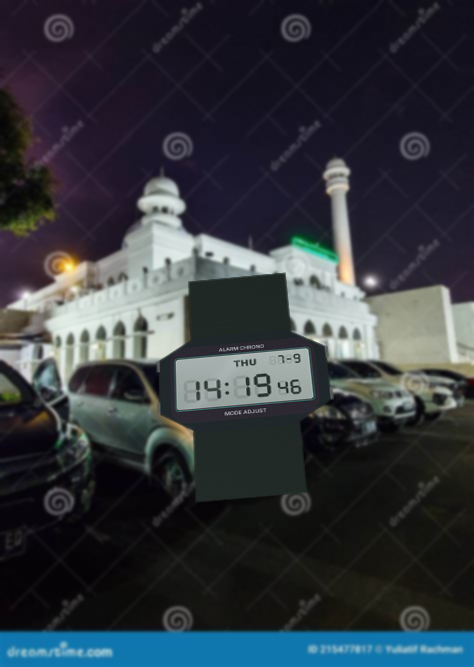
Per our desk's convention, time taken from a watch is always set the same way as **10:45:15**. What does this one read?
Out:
**14:19:46**
